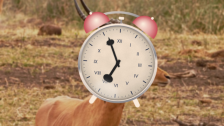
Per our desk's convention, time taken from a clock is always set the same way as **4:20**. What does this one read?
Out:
**6:56**
